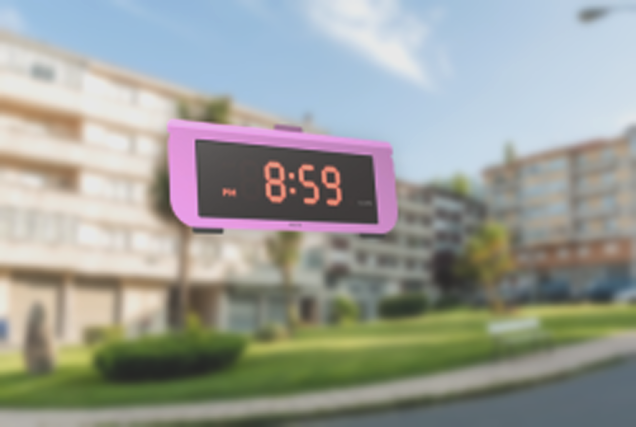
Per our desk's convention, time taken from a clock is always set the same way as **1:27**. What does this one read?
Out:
**8:59**
